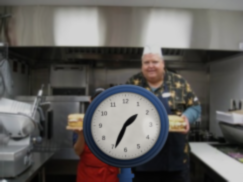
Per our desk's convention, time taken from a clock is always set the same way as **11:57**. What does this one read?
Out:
**1:34**
